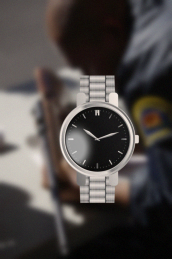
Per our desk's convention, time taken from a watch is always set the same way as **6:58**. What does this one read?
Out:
**10:12**
